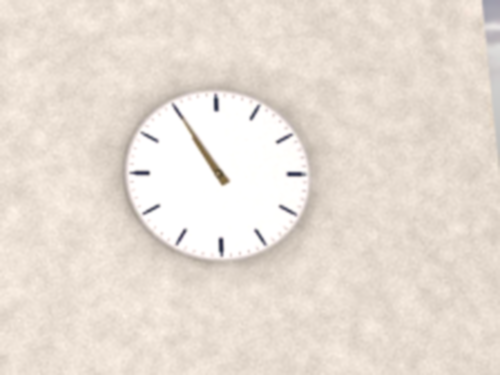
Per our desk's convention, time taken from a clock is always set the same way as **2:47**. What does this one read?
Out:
**10:55**
